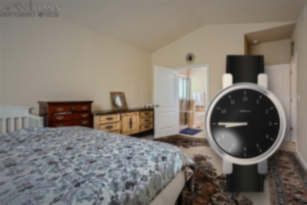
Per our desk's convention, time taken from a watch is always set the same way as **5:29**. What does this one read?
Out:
**8:45**
